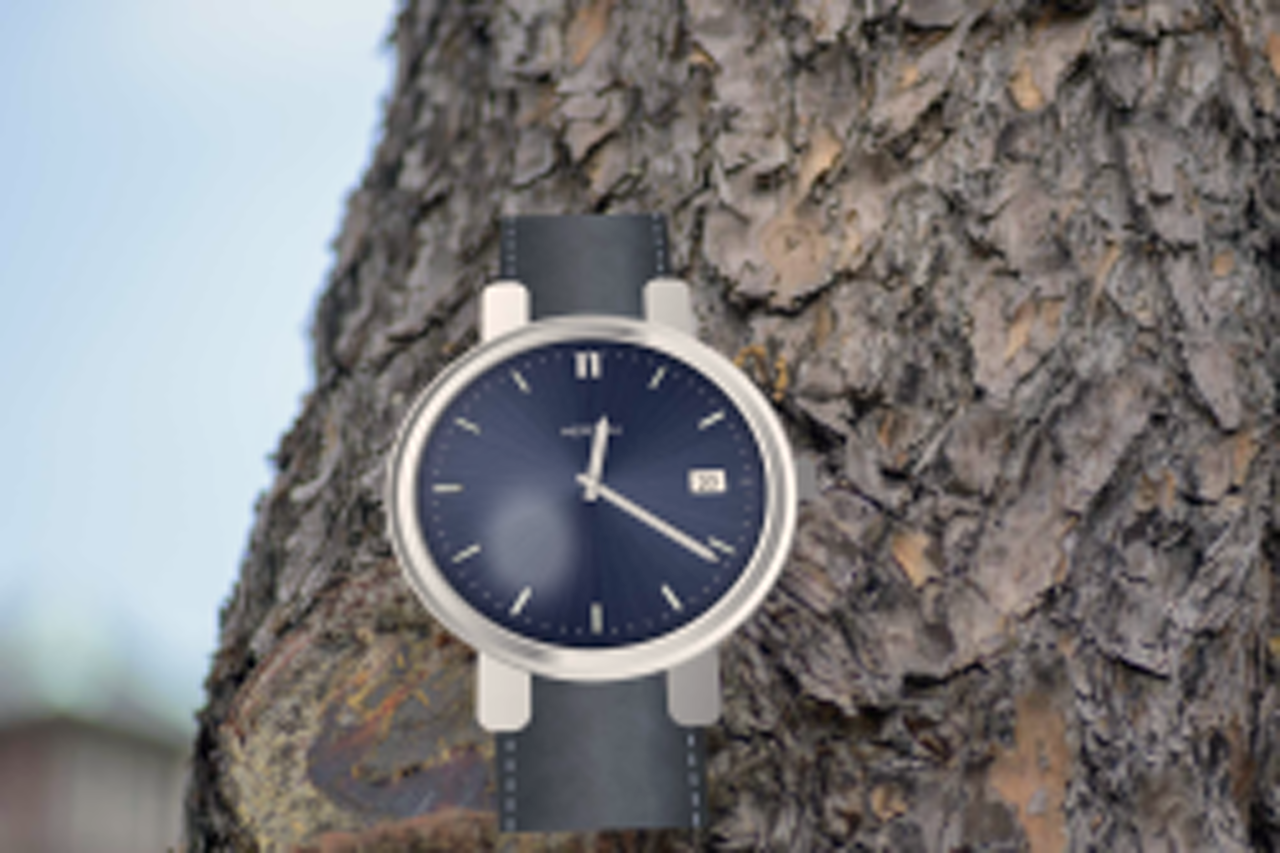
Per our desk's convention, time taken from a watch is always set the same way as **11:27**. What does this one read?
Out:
**12:21**
